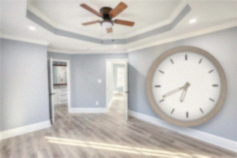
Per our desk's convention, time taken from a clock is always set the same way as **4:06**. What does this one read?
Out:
**6:41**
